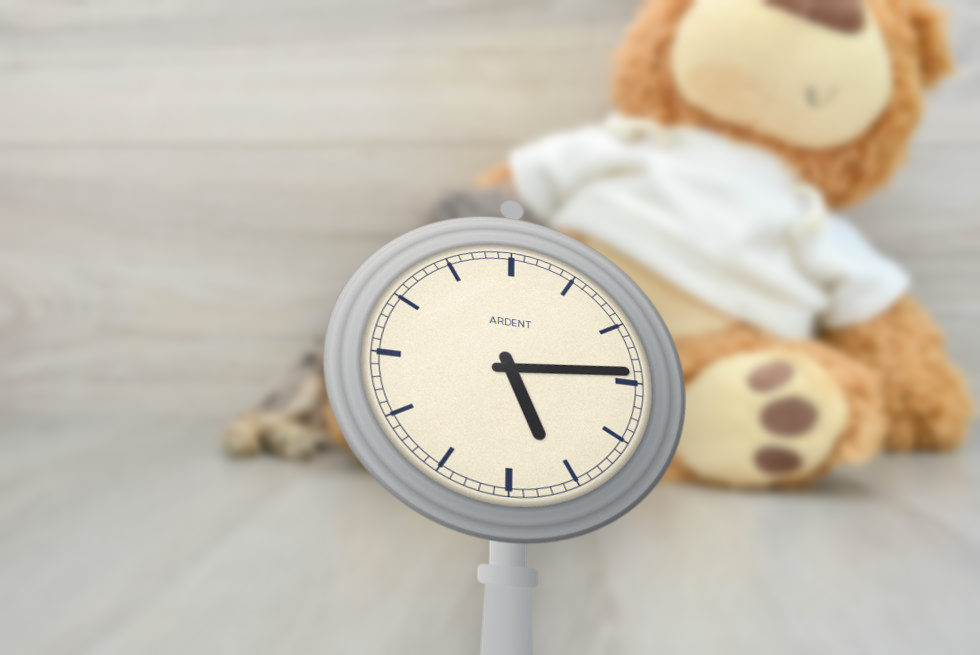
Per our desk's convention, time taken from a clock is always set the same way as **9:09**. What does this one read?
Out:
**5:14**
